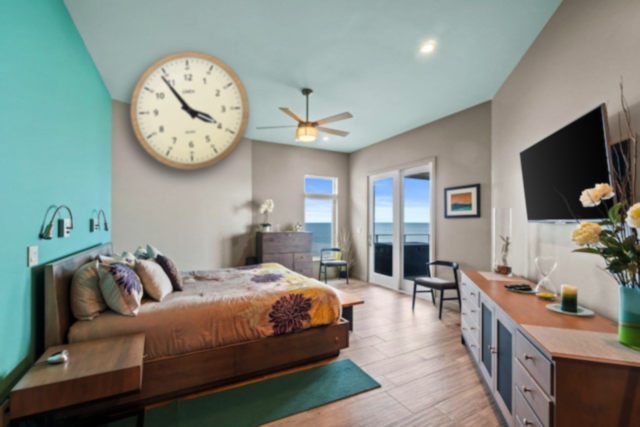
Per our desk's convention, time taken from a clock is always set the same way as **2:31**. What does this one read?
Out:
**3:54**
